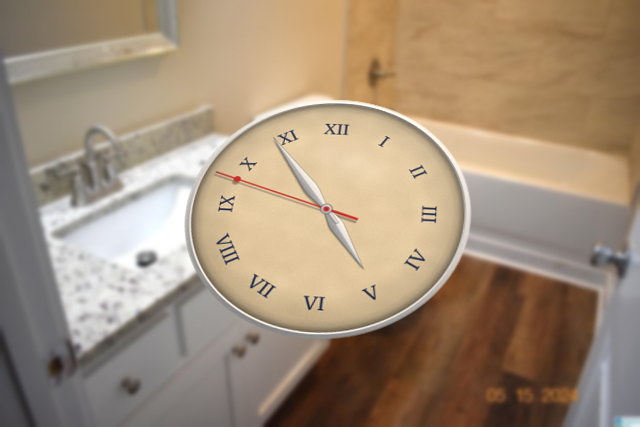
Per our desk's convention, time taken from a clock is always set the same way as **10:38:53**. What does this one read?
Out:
**4:53:48**
